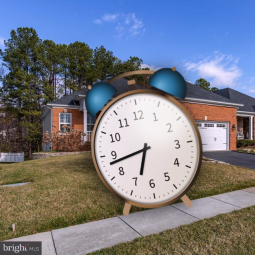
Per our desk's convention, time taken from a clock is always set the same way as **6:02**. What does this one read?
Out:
**6:43**
